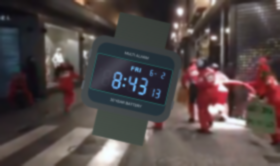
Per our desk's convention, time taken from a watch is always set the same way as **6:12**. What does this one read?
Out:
**8:43**
